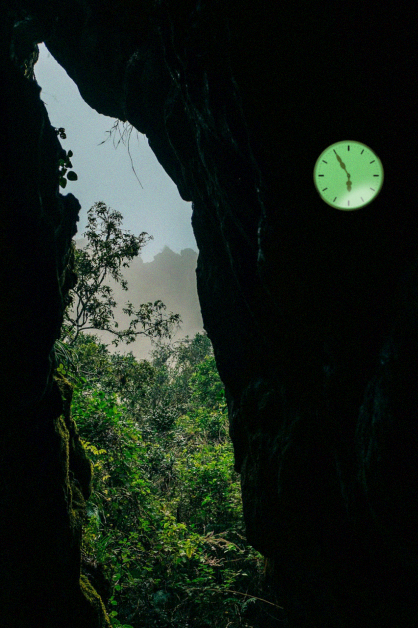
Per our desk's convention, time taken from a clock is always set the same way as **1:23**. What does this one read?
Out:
**5:55**
